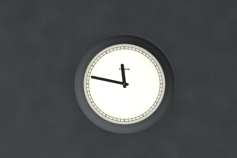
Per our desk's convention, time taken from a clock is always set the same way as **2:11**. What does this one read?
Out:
**11:47**
